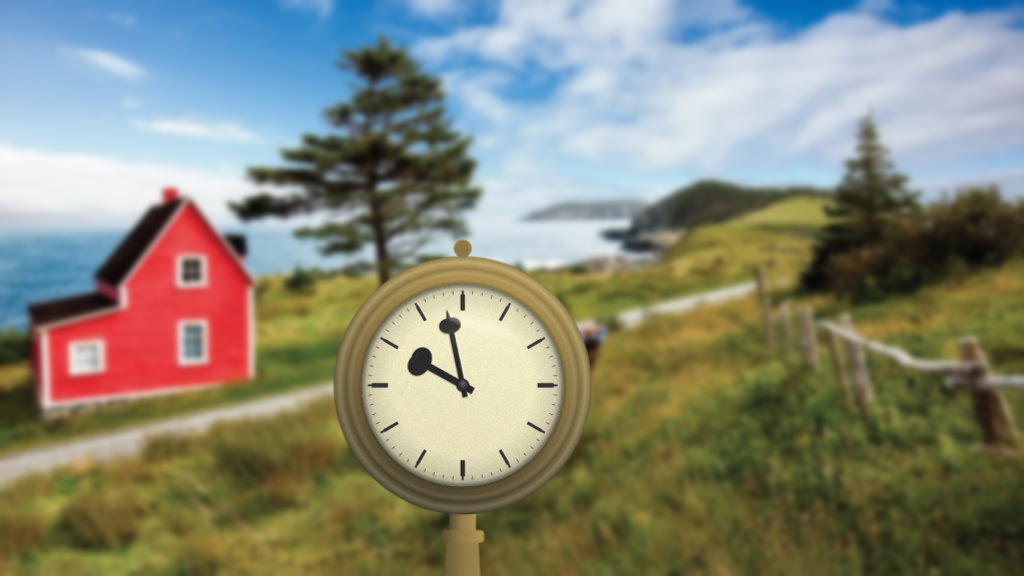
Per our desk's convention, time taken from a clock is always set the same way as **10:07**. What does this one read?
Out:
**9:58**
